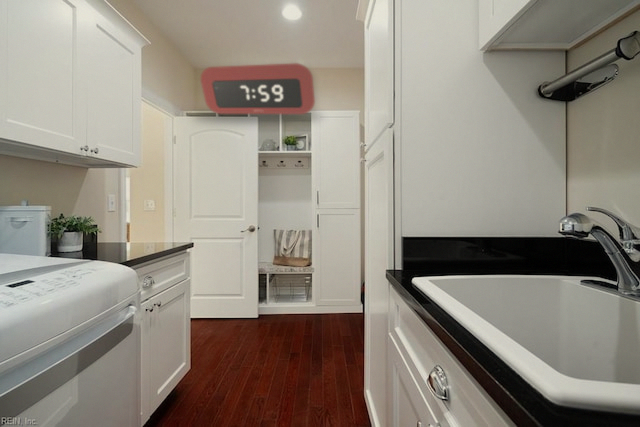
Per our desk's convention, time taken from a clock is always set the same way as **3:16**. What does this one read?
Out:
**7:59**
